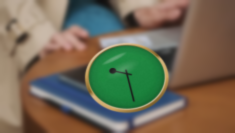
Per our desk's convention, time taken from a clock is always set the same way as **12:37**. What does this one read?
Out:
**9:28**
